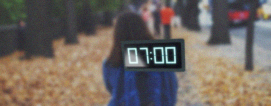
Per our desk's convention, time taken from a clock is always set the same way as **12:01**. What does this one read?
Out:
**7:00**
